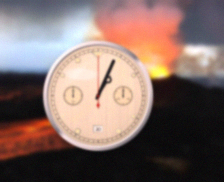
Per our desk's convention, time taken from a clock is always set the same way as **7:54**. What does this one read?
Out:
**1:04**
